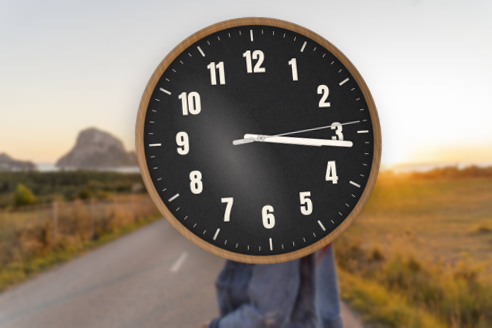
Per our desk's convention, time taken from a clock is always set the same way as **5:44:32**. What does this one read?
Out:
**3:16:14**
